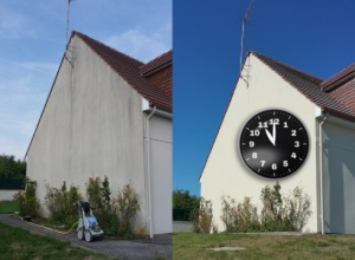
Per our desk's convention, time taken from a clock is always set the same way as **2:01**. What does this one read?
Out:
**11:00**
